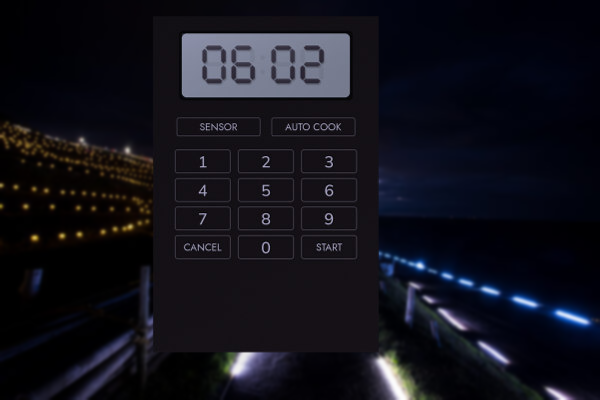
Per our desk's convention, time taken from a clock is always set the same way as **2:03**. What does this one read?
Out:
**6:02**
